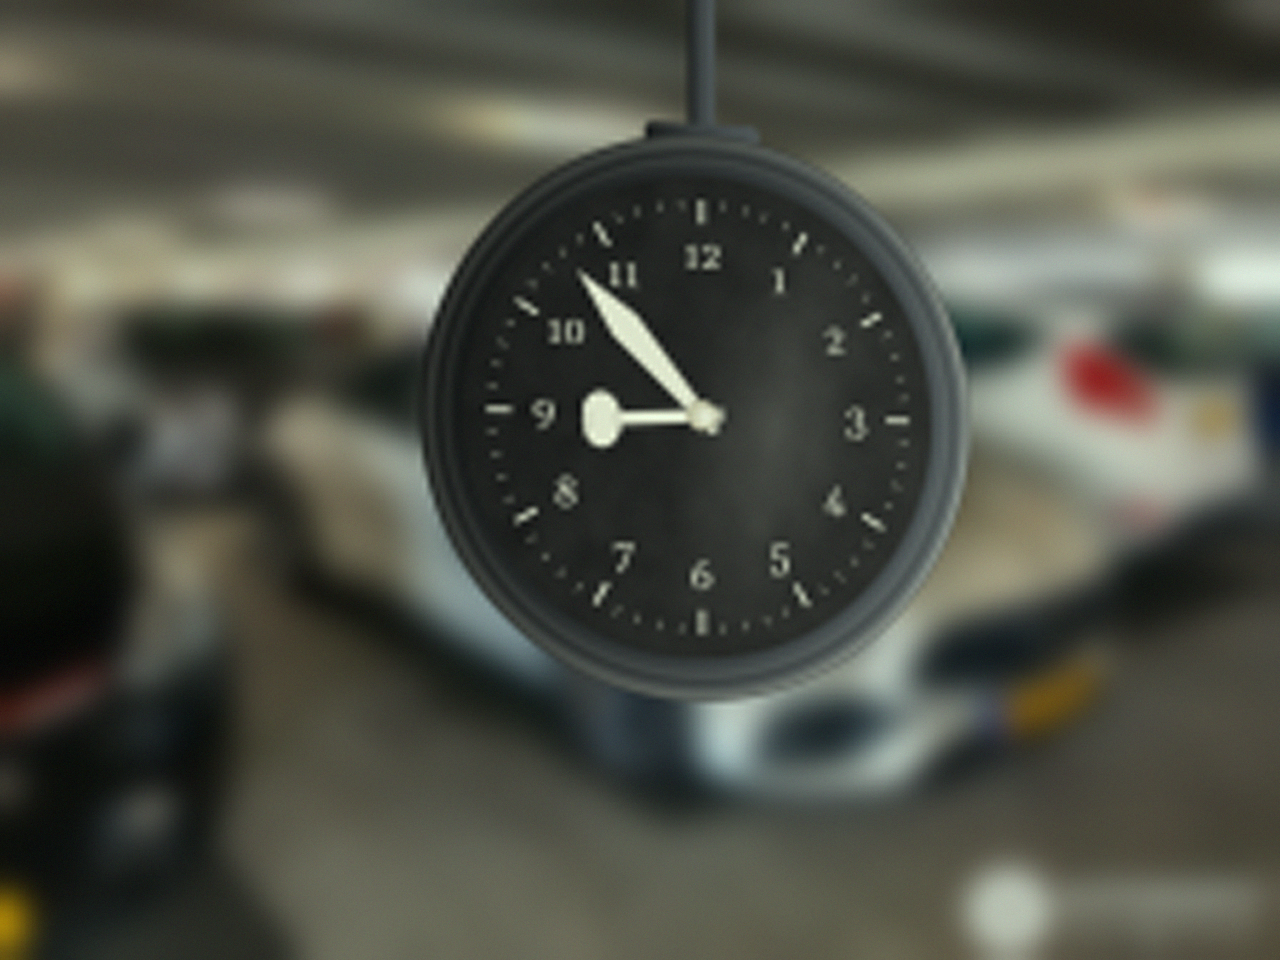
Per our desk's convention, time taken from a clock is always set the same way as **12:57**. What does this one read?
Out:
**8:53**
